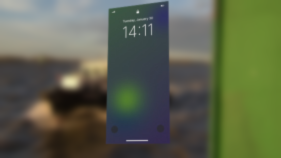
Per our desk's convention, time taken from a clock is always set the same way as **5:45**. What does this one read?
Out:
**14:11**
